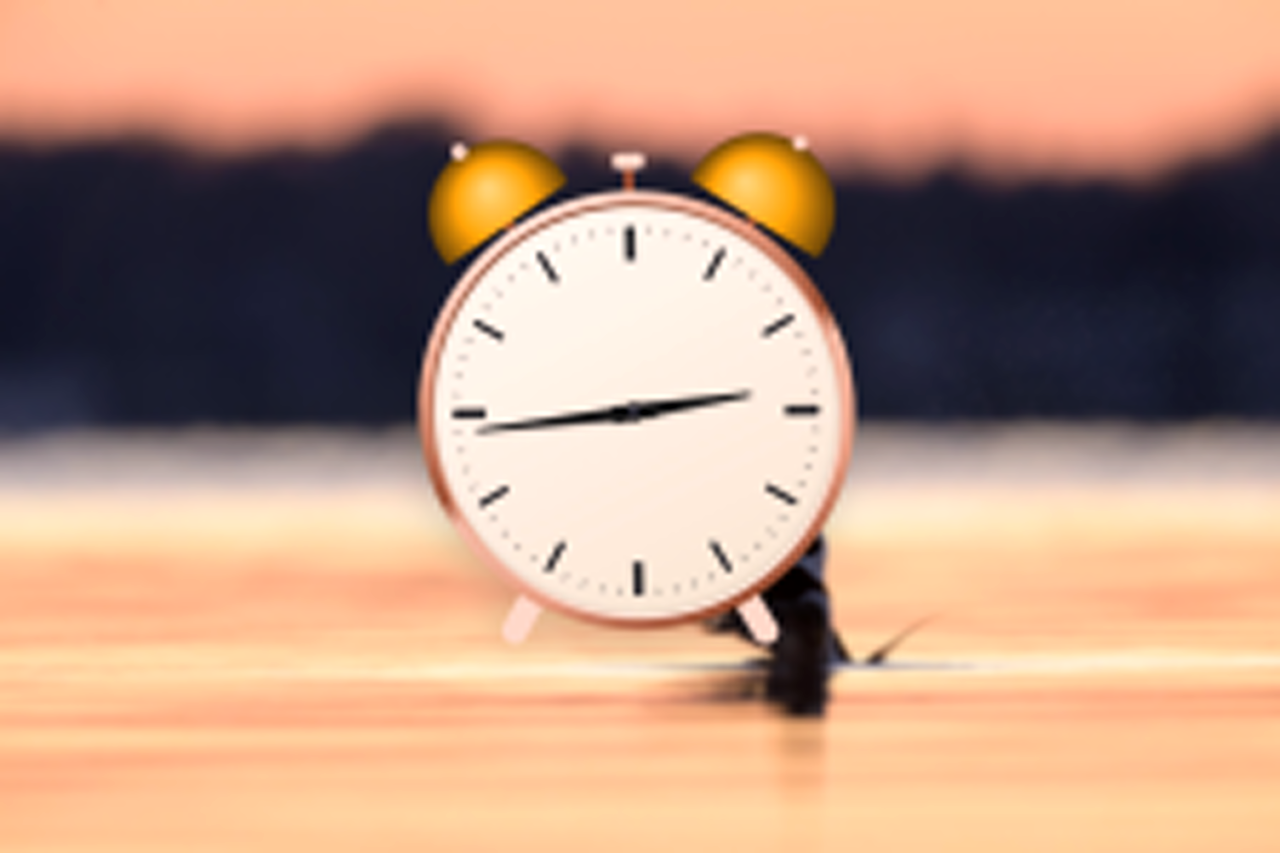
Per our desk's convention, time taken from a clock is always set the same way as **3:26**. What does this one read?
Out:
**2:44**
